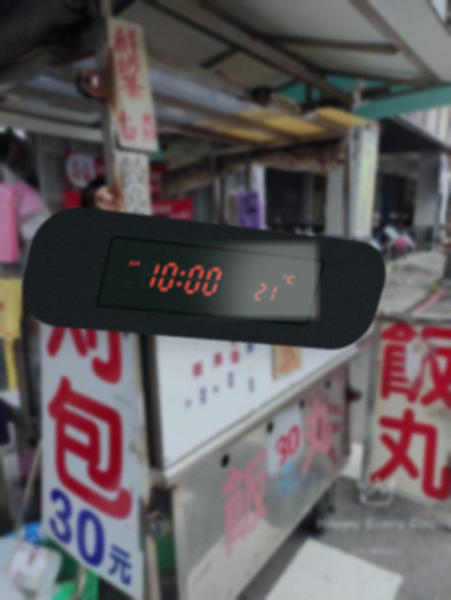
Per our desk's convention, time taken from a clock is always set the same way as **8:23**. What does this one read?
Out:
**10:00**
